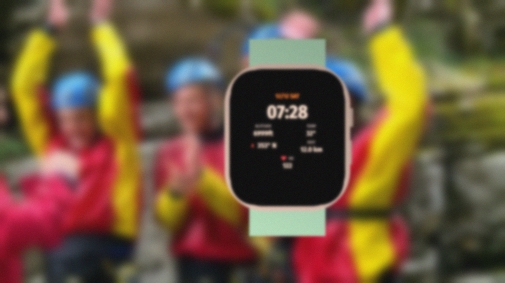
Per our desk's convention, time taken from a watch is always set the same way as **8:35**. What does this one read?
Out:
**7:28**
